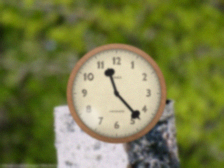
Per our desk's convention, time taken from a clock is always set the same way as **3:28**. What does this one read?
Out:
**11:23**
